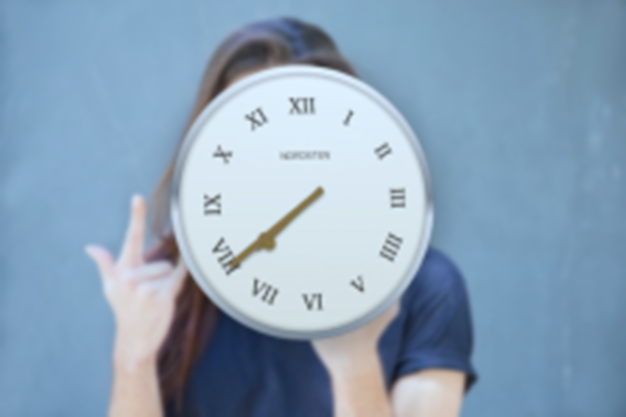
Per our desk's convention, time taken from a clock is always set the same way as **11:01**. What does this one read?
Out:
**7:39**
